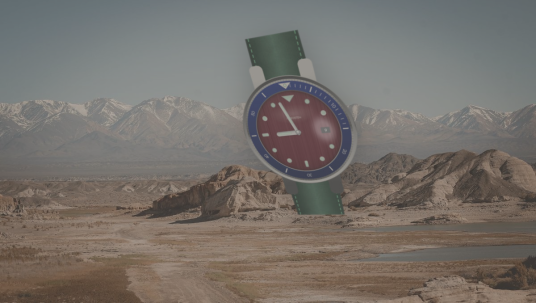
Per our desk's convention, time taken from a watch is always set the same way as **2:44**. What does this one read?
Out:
**8:57**
